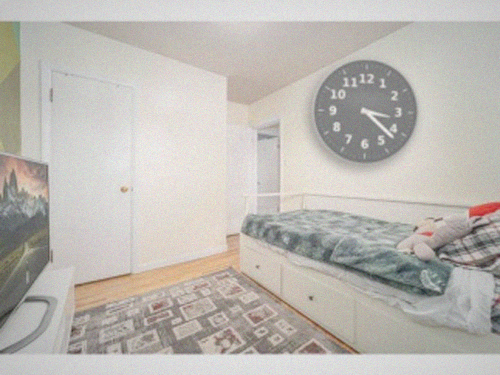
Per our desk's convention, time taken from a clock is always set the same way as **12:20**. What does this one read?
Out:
**3:22**
